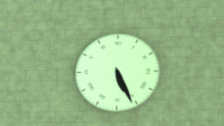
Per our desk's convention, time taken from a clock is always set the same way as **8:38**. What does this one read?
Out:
**5:26**
